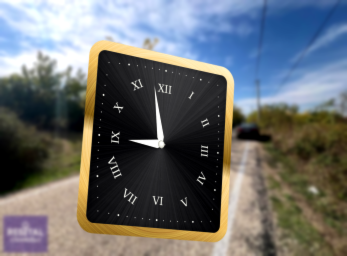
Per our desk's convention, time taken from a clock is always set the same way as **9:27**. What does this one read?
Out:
**8:58**
